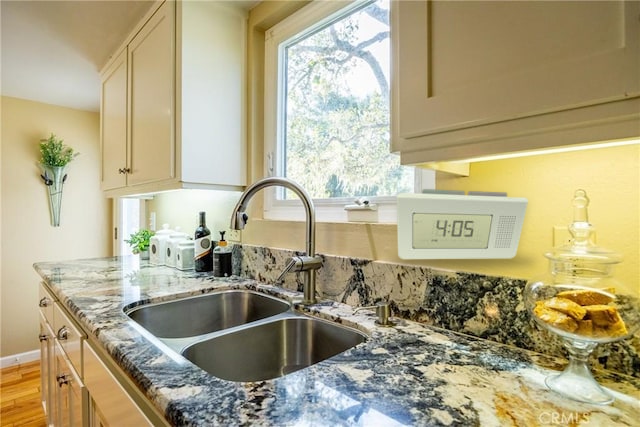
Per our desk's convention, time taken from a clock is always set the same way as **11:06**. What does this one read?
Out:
**4:05**
